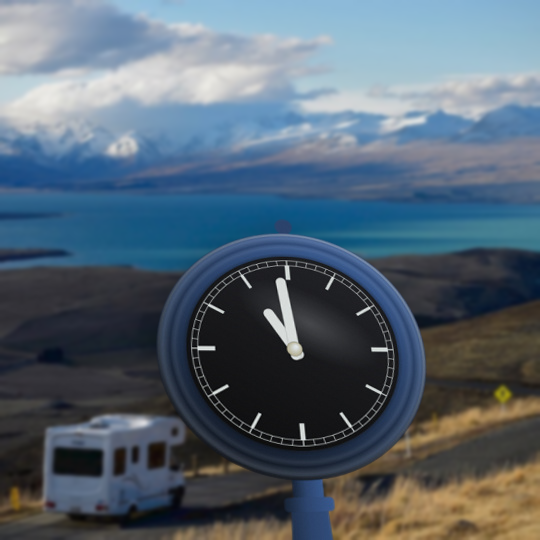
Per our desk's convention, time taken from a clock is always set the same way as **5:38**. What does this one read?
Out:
**10:59**
